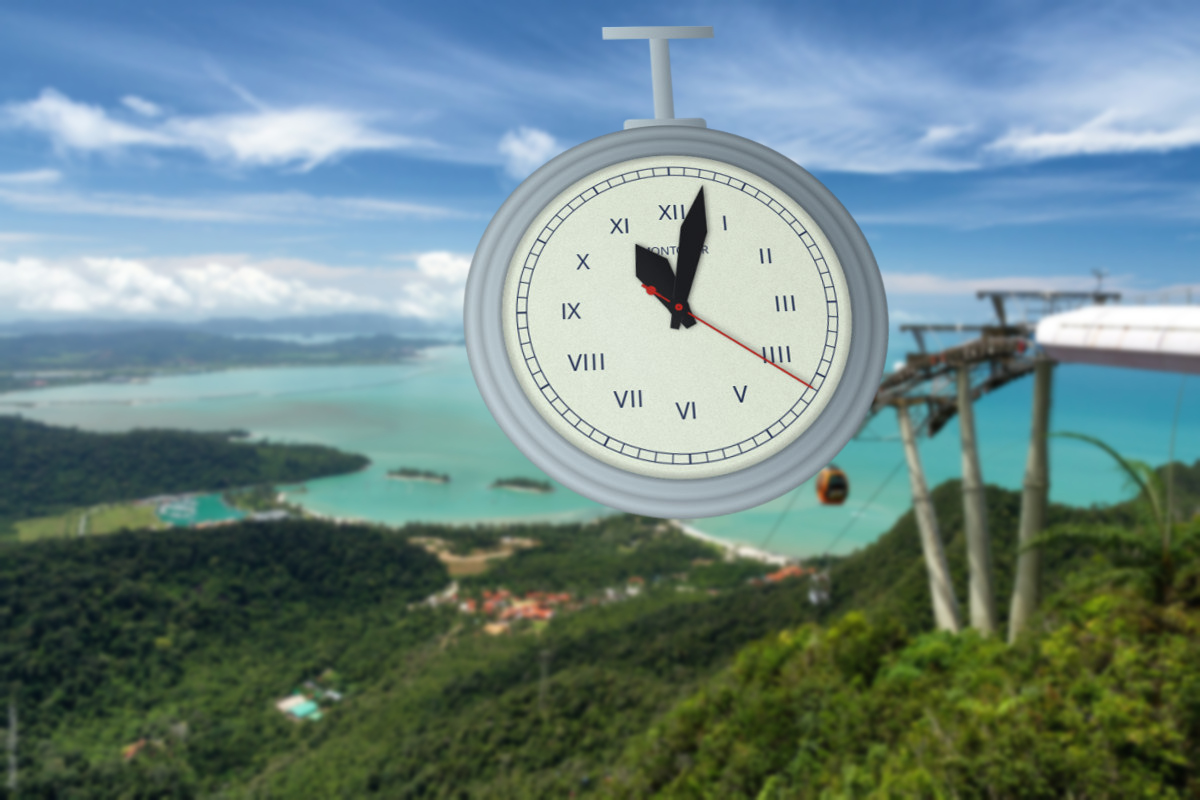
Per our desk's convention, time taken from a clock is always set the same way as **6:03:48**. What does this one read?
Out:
**11:02:21**
